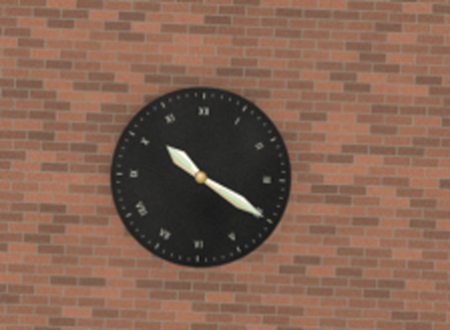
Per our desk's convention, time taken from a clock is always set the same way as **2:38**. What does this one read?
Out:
**10:20**
